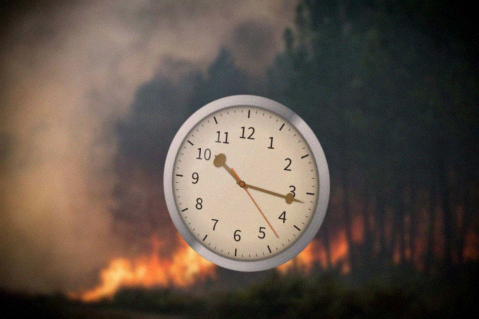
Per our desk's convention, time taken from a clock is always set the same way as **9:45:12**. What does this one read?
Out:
**10:16:23**
